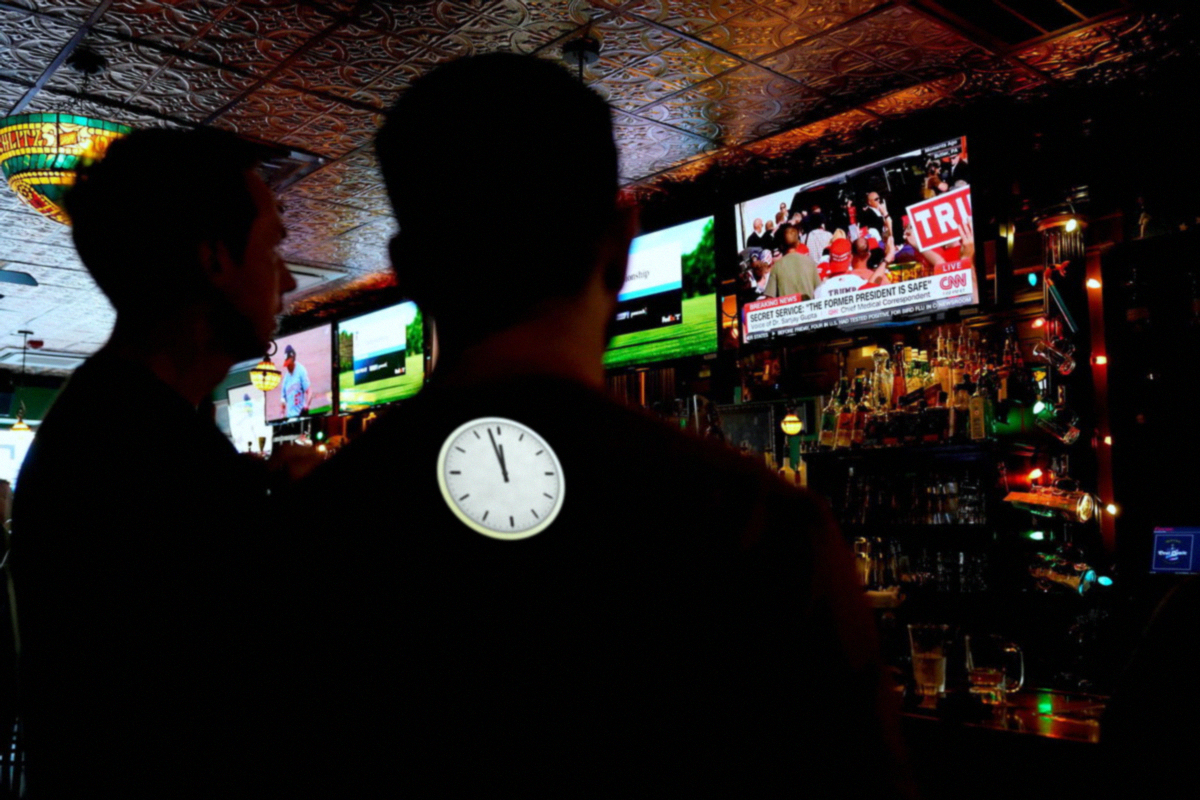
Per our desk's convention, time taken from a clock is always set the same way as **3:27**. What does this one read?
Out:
**11:58**
